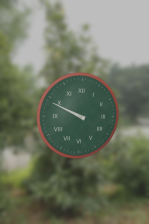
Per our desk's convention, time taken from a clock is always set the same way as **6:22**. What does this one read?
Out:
**9:49**
